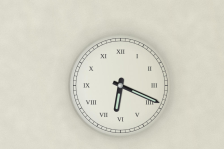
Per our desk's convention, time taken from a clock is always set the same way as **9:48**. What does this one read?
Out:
**6:19**
